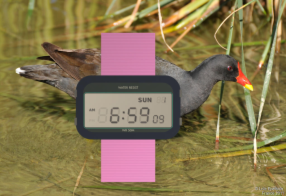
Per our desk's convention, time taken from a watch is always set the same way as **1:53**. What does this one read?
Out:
**6:59**
